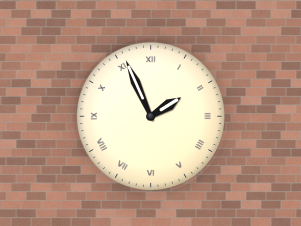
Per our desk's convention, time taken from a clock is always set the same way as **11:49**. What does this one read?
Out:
**1:56**
